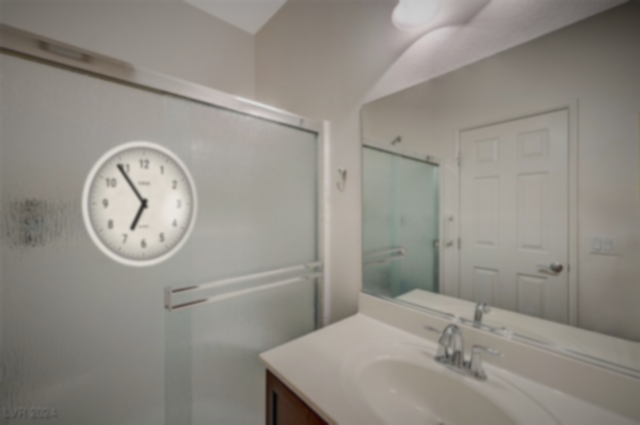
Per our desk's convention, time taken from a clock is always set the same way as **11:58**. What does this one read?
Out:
**6:54**
